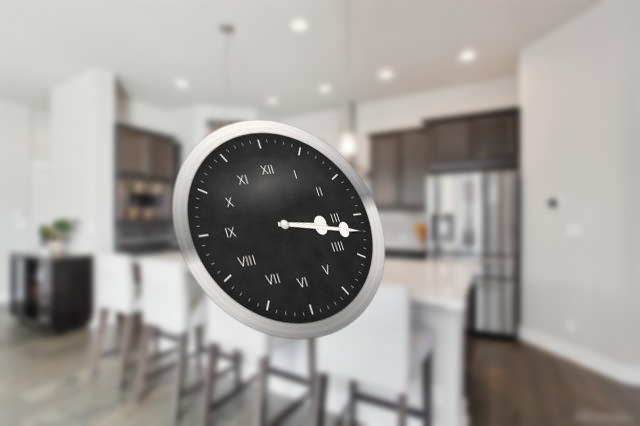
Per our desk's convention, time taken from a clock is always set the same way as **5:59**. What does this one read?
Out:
**3:17**
